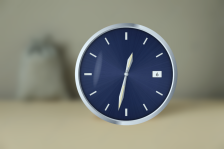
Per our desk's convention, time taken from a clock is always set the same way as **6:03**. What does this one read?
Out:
**12:32**
